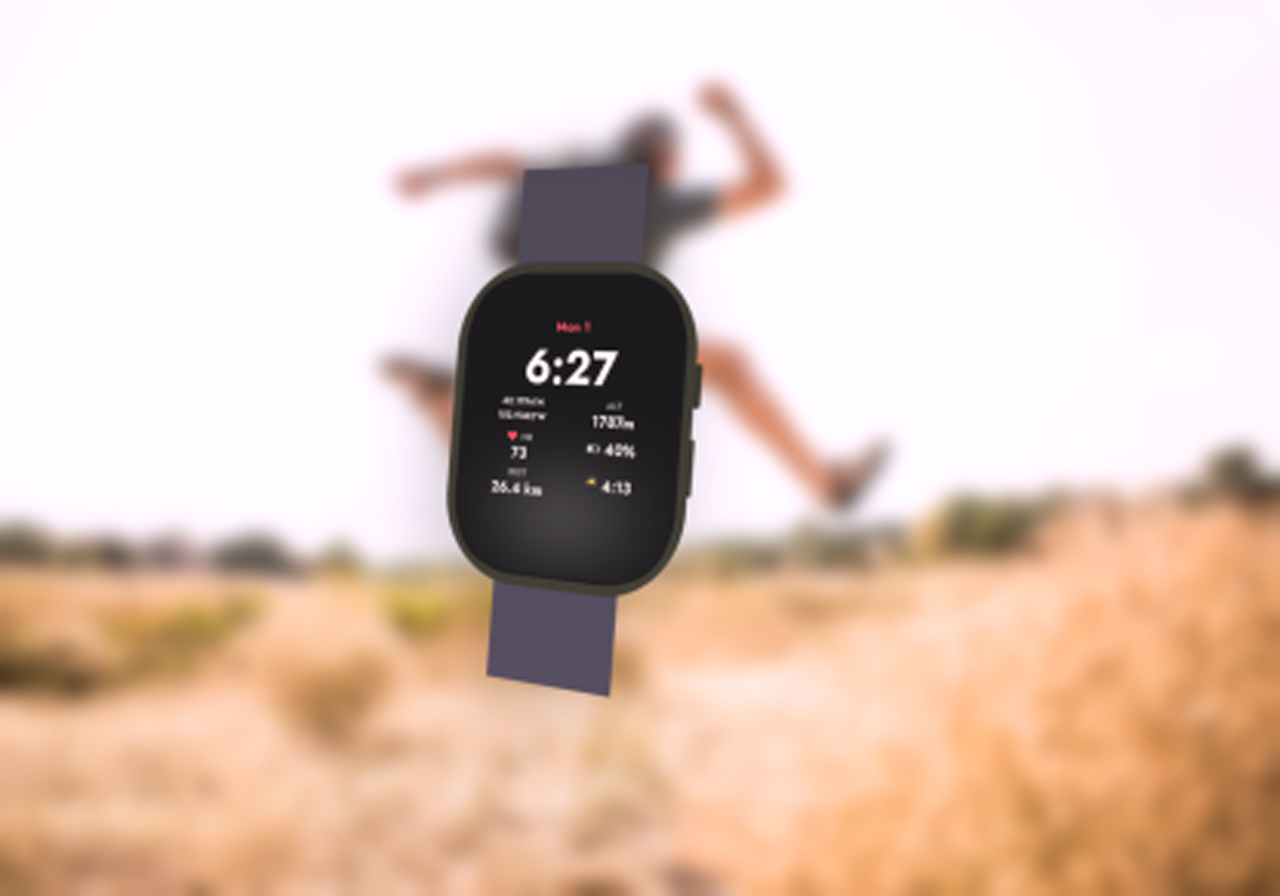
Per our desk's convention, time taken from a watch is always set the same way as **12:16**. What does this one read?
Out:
**6:27**
